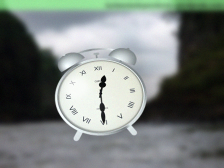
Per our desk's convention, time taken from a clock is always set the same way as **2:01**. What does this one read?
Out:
**12:30**
